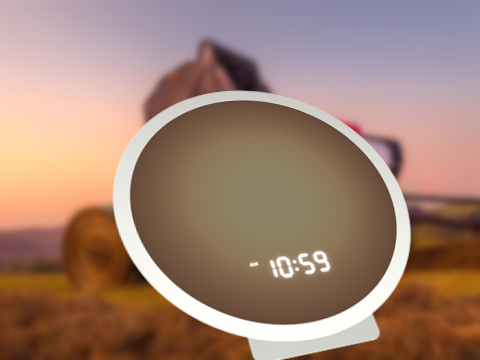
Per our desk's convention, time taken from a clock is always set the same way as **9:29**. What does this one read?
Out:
**10:59**
